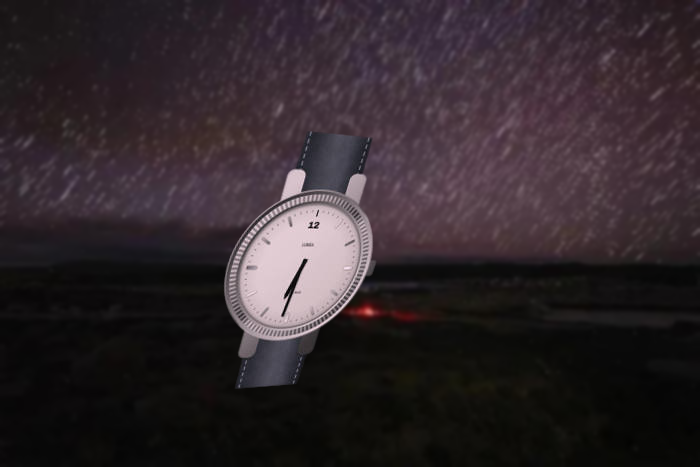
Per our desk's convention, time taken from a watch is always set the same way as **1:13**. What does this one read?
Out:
**6:31**
